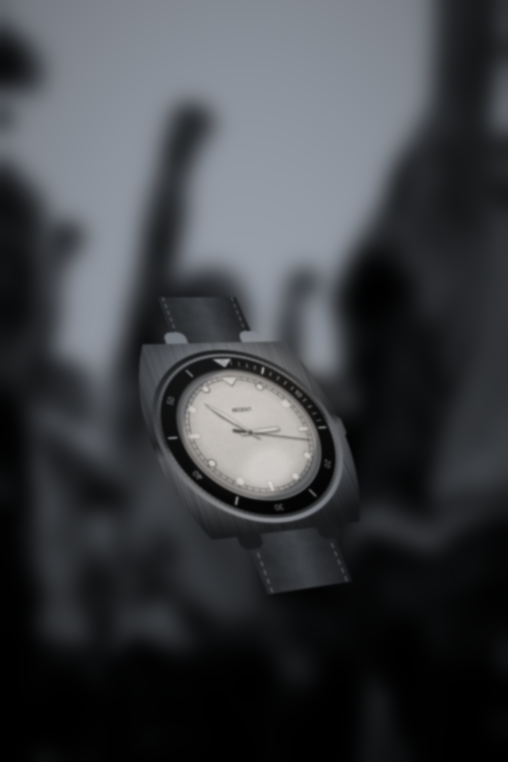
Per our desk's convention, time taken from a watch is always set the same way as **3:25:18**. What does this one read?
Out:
**2:52:17**
